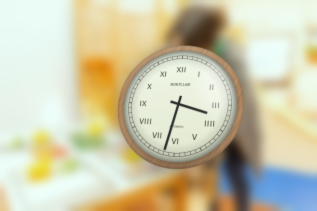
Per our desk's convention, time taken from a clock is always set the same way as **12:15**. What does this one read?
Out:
**3:32**
